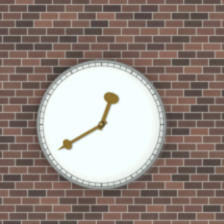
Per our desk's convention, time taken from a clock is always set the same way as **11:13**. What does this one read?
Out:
**12:40**
